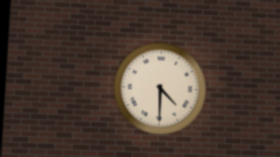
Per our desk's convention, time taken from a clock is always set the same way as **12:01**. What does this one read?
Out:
**4:30**
